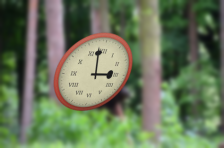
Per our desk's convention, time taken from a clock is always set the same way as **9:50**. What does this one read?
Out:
**2:58**
